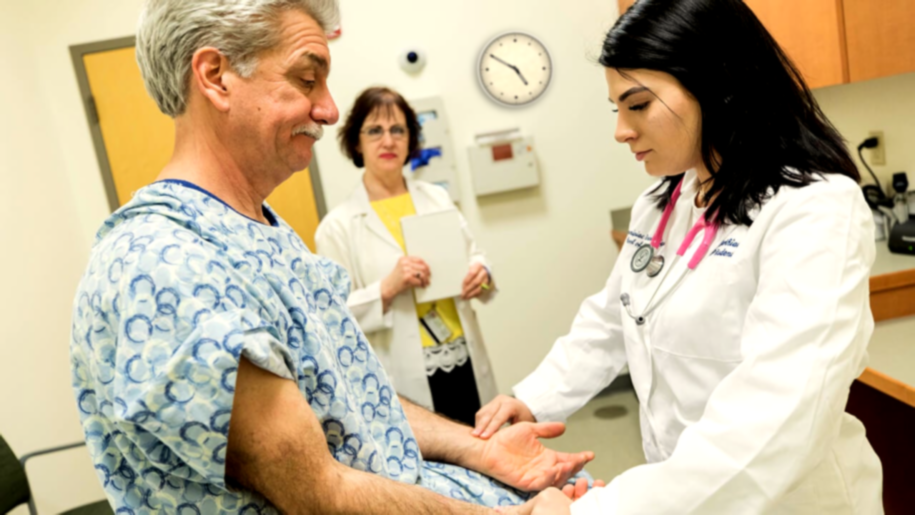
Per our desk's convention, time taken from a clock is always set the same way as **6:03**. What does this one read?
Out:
**4:50**
